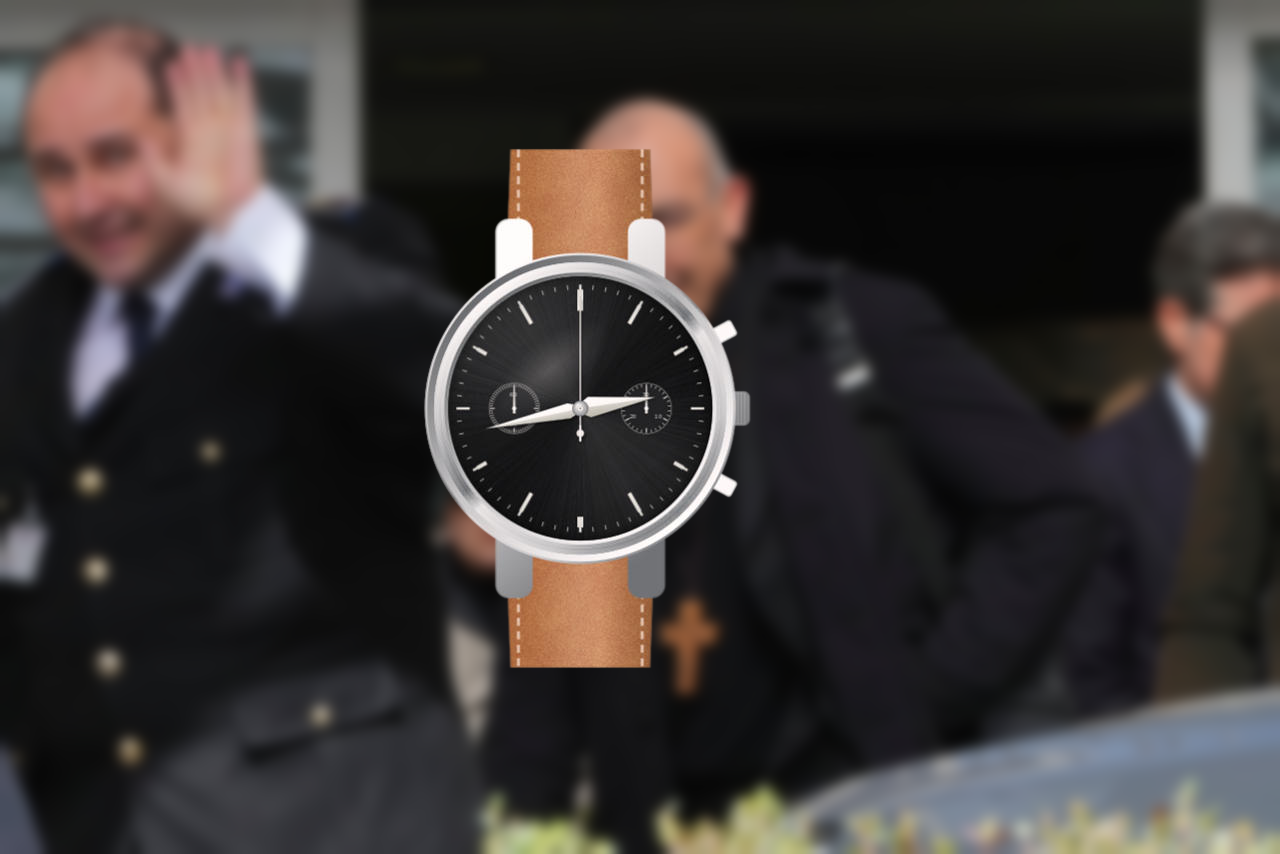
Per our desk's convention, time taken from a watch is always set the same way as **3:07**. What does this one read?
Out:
**2:43**
